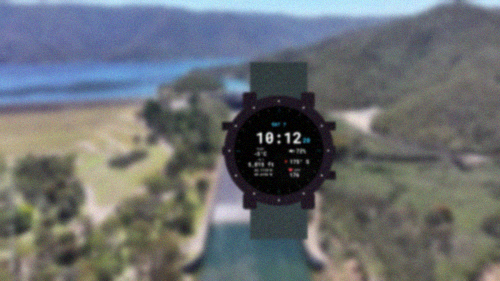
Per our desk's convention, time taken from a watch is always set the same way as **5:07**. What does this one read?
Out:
**10:12**
